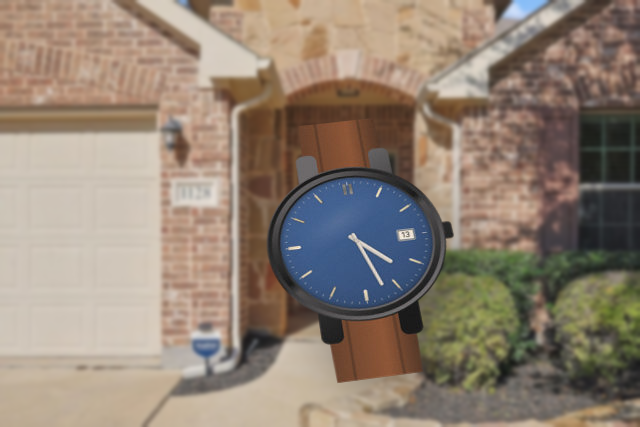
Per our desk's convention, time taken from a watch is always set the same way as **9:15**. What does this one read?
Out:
**4:27**
